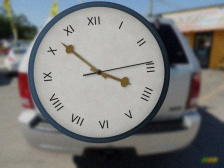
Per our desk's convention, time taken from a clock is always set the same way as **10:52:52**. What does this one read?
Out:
**3:52:14**
